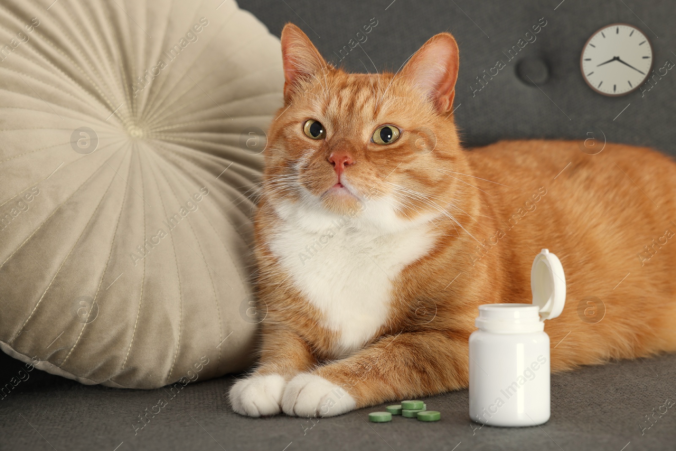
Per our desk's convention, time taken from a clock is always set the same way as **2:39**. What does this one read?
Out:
**8:20**
